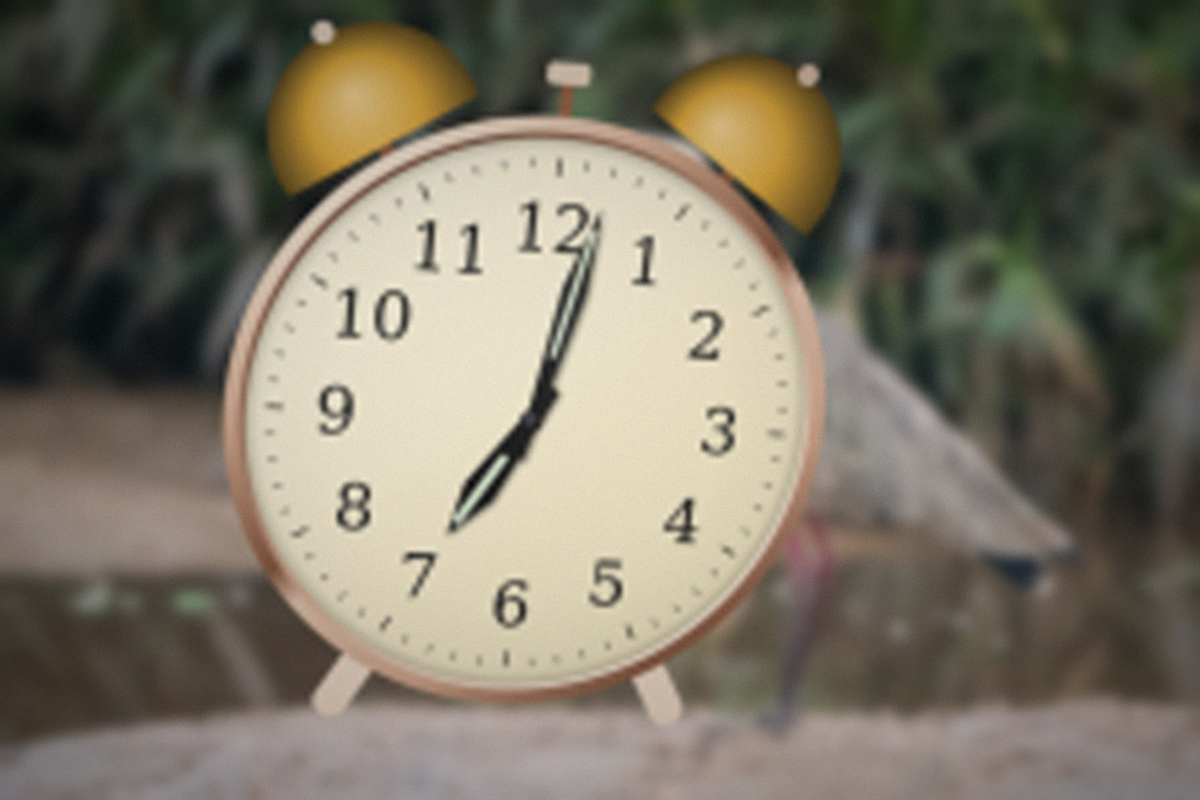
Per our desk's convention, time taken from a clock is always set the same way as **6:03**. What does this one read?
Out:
**7:02**
